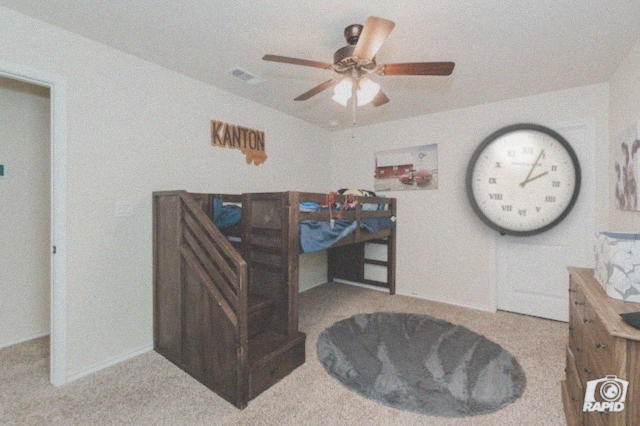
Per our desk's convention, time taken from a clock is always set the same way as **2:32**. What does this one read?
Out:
**2:04**
